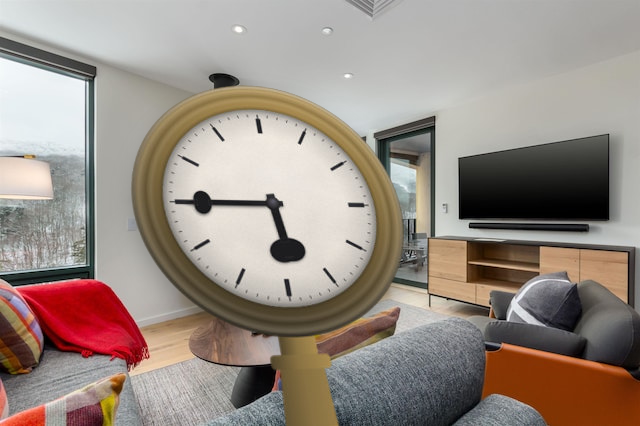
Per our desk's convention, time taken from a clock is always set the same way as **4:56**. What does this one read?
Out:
**5:45**
